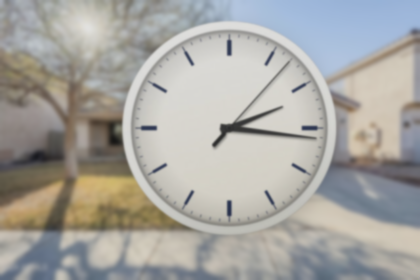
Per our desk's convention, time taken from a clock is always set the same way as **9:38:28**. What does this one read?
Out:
**2:16:07**
